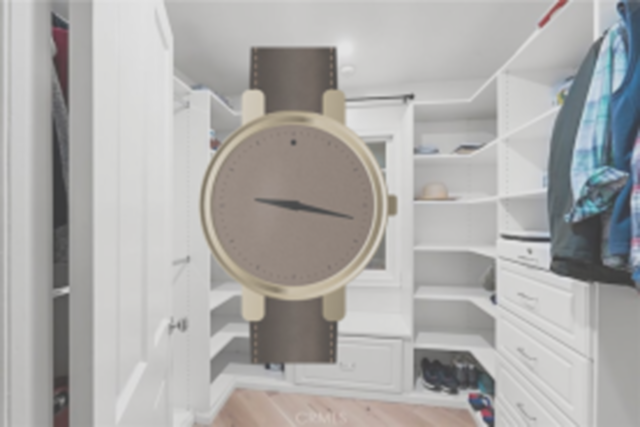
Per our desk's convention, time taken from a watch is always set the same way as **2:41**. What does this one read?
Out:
**9:17**
